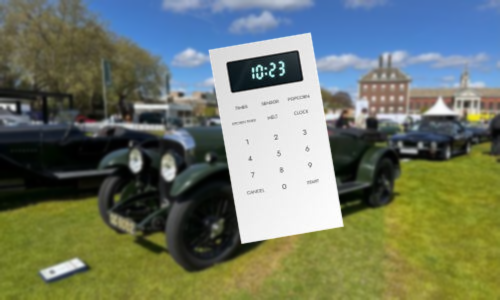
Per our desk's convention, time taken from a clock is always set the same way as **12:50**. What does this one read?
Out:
**10:23**
